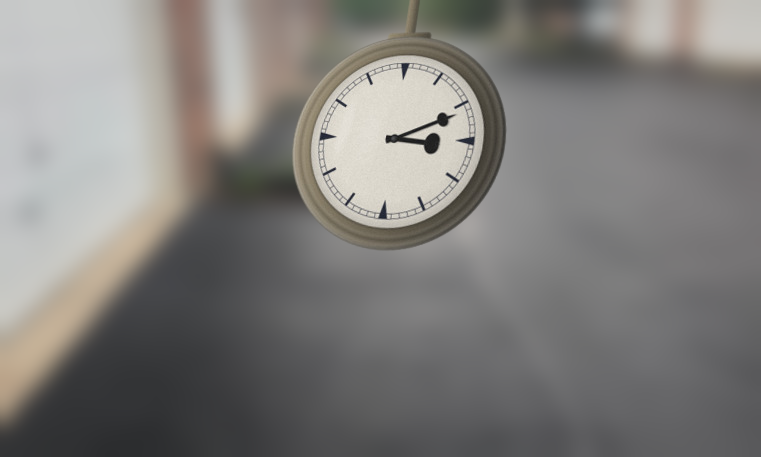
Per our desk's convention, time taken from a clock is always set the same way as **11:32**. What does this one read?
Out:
**3:11**
